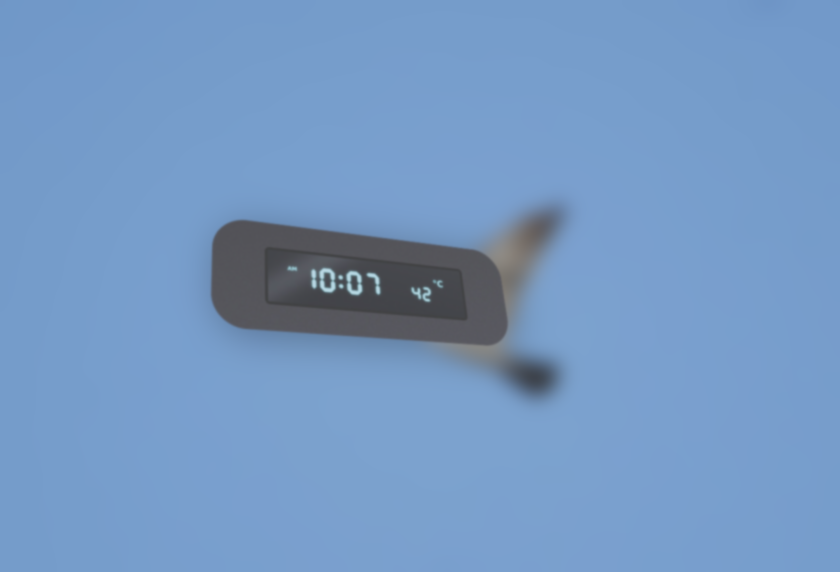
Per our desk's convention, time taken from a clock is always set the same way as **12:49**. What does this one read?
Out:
**10:07**
